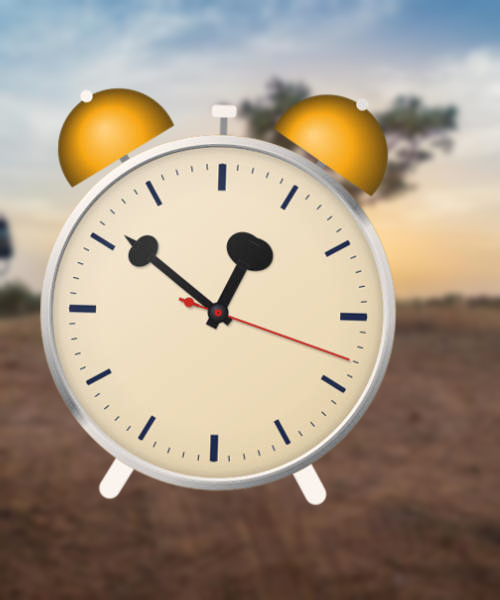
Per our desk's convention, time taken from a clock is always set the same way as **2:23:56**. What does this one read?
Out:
**12:51:18**
